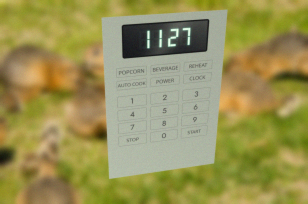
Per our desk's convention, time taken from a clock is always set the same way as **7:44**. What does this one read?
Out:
**11:27**
